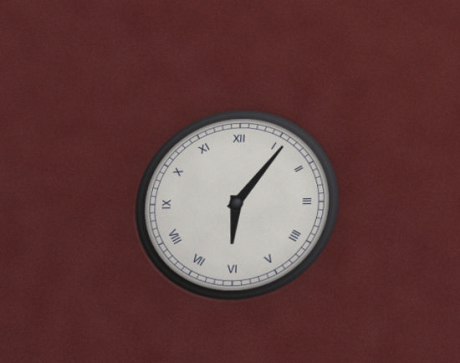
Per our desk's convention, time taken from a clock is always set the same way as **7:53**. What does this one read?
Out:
**6:06**
